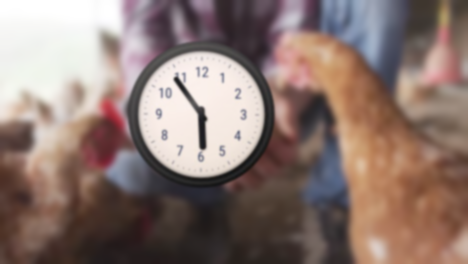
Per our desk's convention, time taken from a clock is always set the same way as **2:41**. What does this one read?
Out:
**5:54**
